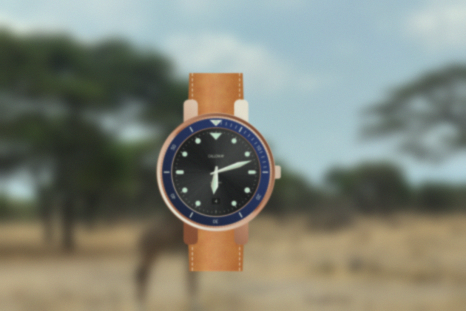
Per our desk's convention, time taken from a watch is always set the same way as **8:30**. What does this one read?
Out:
**6:12**
